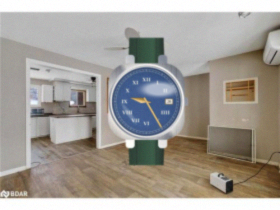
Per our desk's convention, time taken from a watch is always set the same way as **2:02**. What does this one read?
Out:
**9:25**
